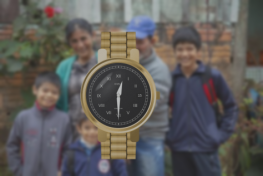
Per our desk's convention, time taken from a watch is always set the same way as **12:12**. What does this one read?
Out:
**12:30**
